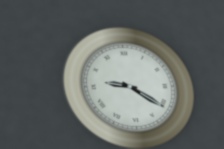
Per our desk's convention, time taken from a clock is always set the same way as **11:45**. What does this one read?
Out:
**9:21**
